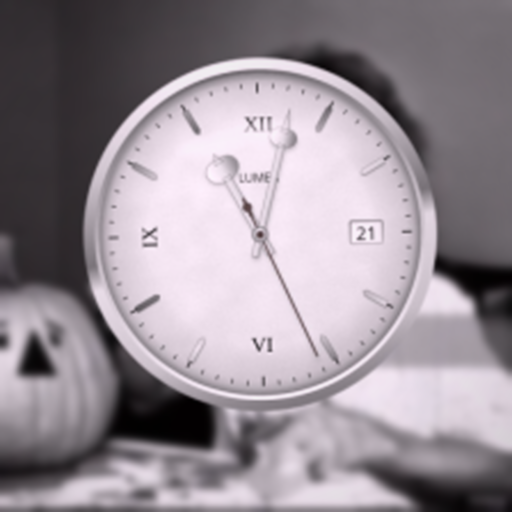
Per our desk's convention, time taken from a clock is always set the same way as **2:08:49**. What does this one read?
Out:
**11:02:26**
